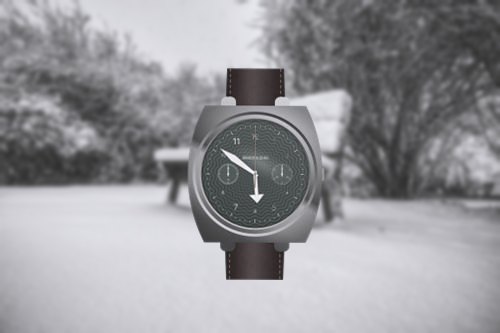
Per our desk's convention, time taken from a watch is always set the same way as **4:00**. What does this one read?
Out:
**5:51**
